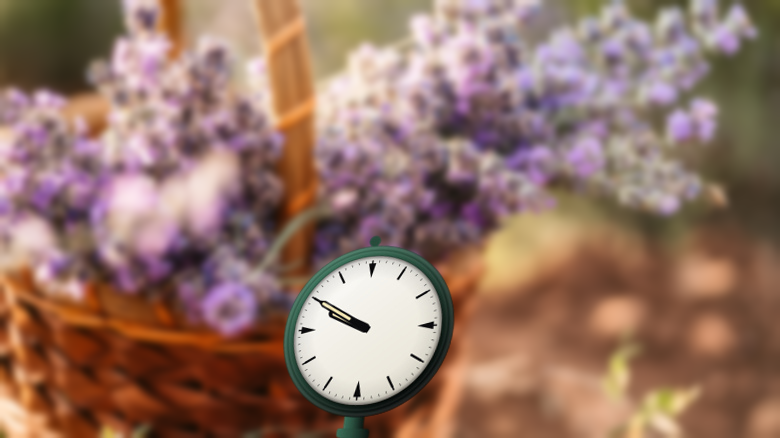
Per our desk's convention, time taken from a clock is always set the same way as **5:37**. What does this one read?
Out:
**9:50**
